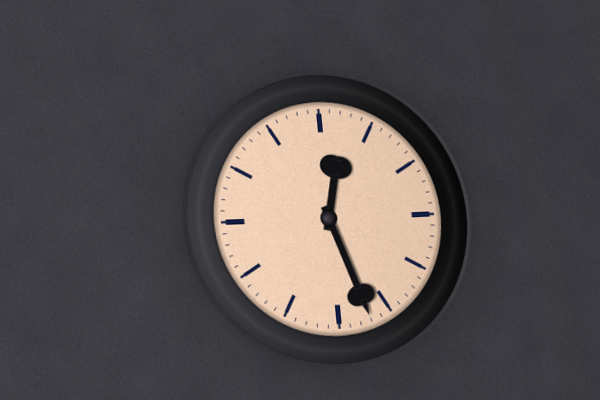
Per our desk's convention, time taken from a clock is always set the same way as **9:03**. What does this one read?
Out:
**12:27**
